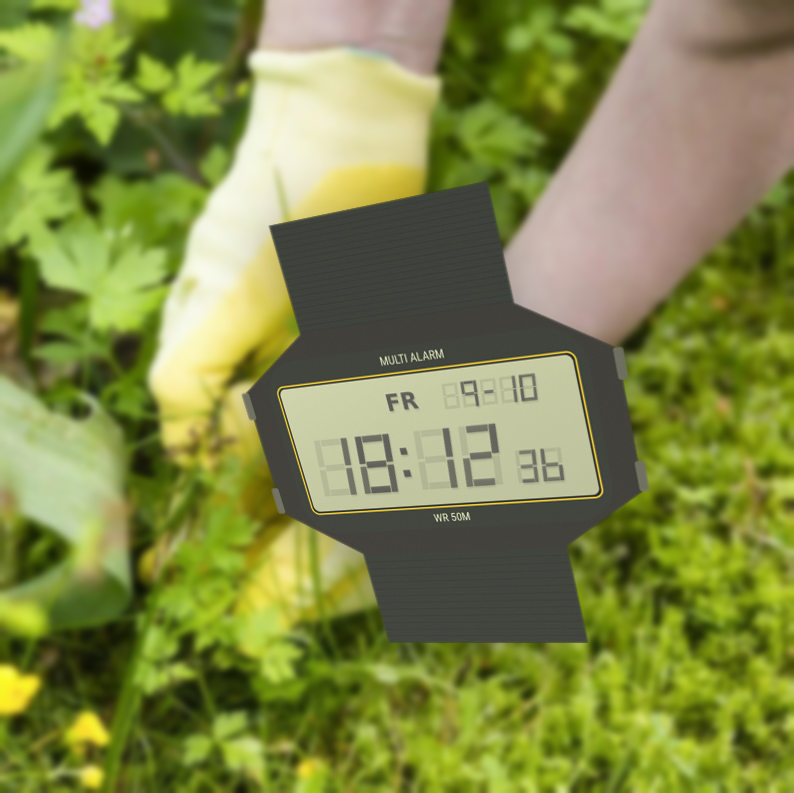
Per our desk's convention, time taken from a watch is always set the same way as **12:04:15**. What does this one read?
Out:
**18:12:36**
